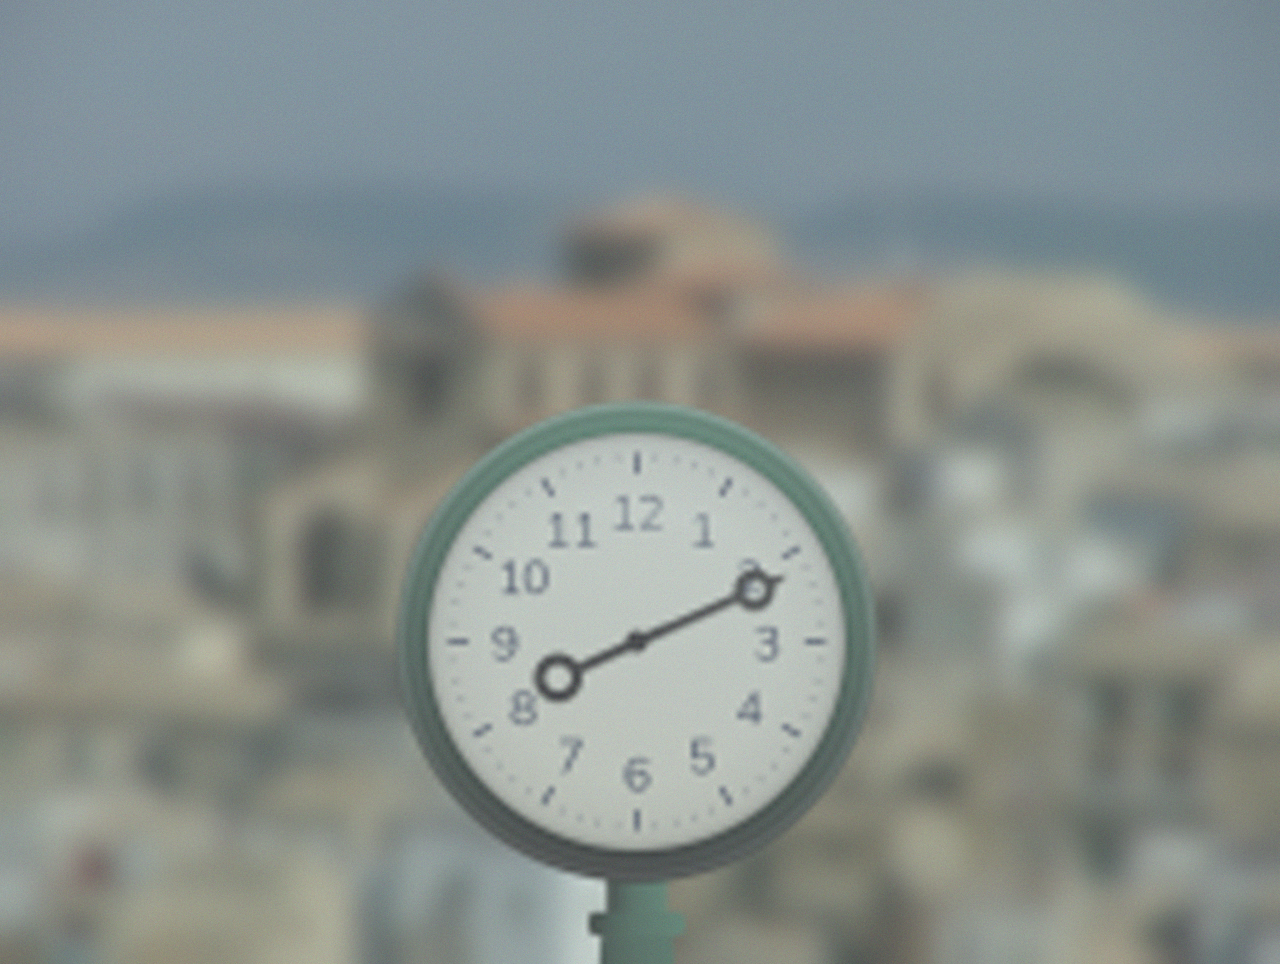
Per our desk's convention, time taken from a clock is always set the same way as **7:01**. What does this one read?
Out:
**8:11**
